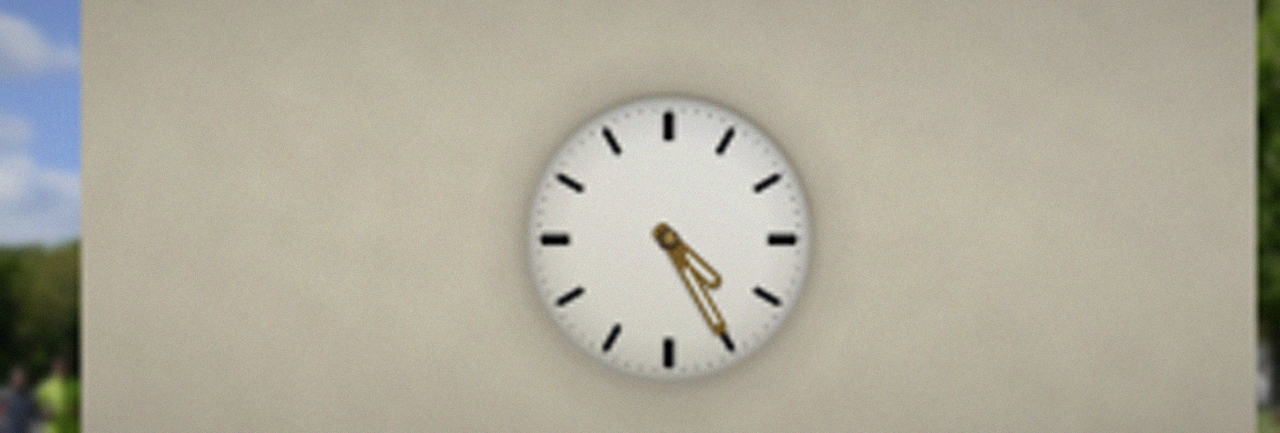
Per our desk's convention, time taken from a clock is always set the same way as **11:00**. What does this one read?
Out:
**4:25**
